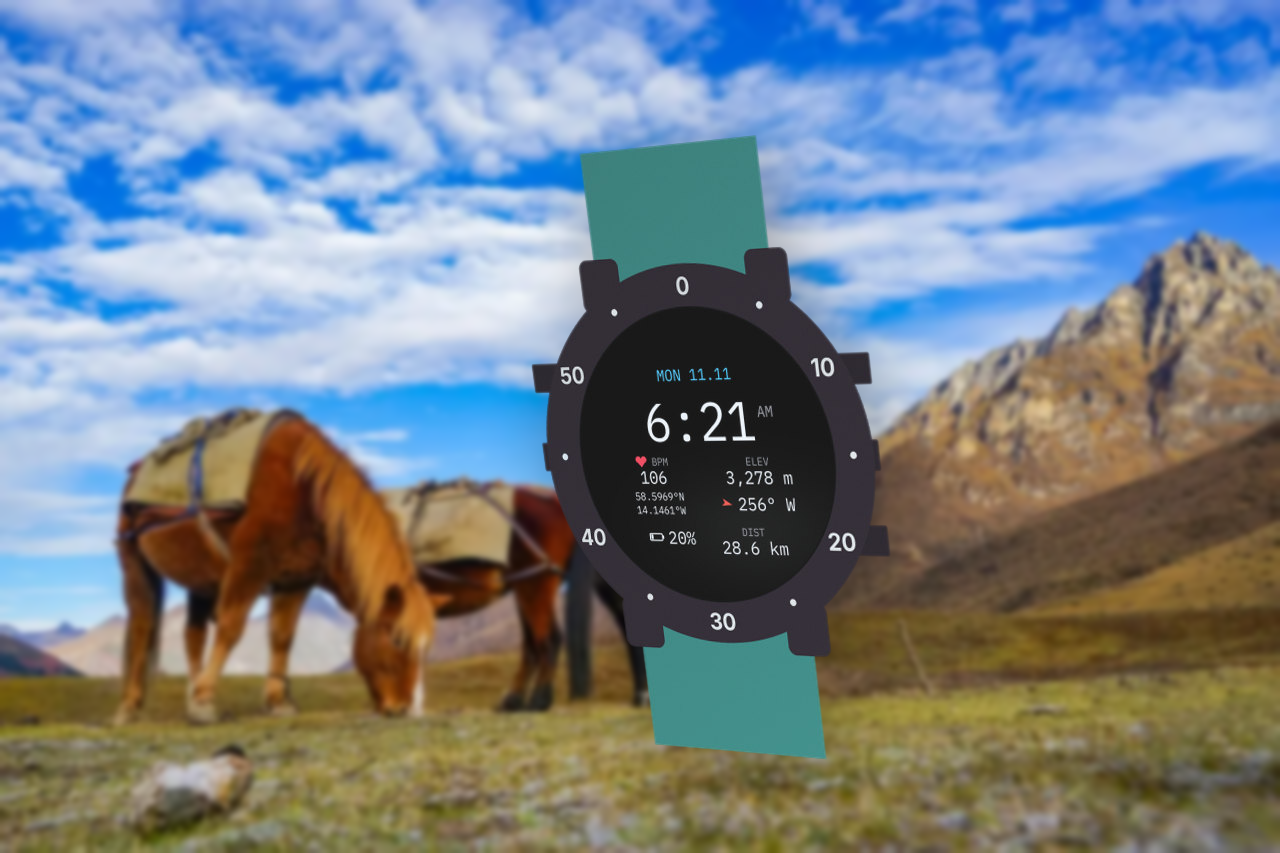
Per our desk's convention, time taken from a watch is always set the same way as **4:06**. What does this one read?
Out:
**6:21**
